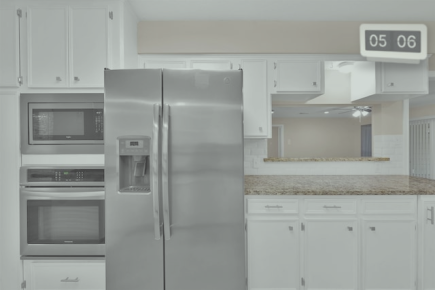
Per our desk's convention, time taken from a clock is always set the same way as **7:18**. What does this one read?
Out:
**5:06**
